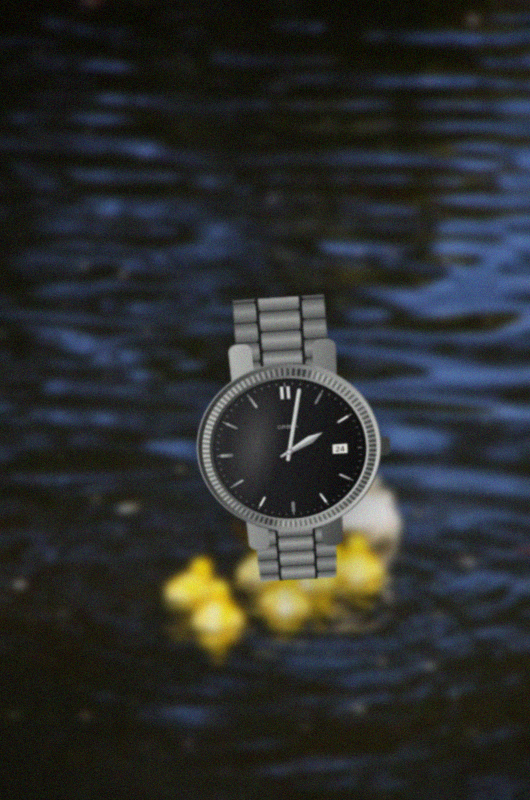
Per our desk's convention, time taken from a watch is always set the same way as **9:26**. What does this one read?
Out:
**2:02**
